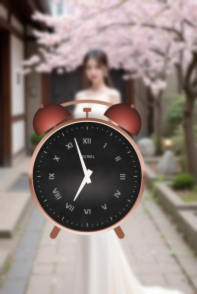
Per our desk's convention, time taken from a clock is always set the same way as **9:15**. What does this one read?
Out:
**6:57**
